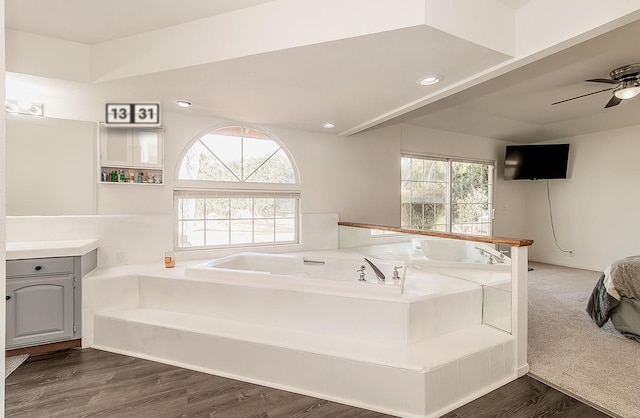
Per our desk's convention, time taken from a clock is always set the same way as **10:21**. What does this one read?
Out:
**13:31**
